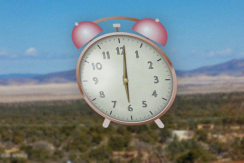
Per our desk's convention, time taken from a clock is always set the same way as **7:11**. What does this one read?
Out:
**6:01**
